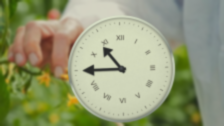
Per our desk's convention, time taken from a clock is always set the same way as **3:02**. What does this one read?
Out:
**10:45**
